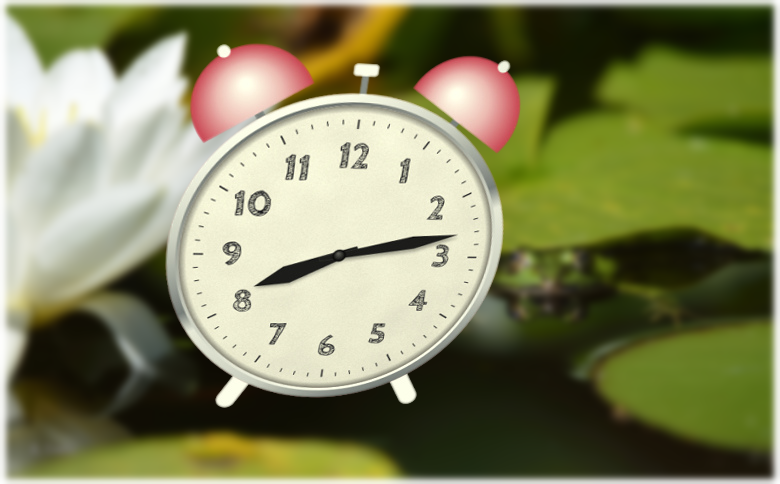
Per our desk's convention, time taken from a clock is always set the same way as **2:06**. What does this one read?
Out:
**8:13**
